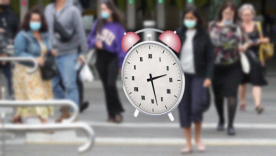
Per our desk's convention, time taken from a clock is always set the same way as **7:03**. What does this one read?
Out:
**2:28**
